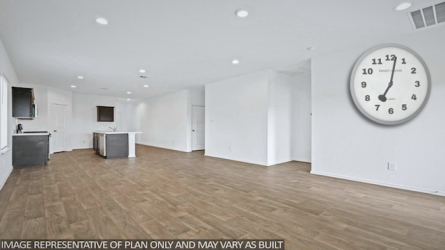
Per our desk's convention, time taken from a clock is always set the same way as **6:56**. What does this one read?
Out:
**7:02**
